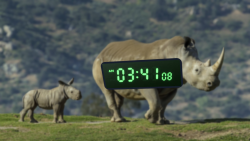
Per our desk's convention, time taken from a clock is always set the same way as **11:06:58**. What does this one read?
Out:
**3:41:08**
